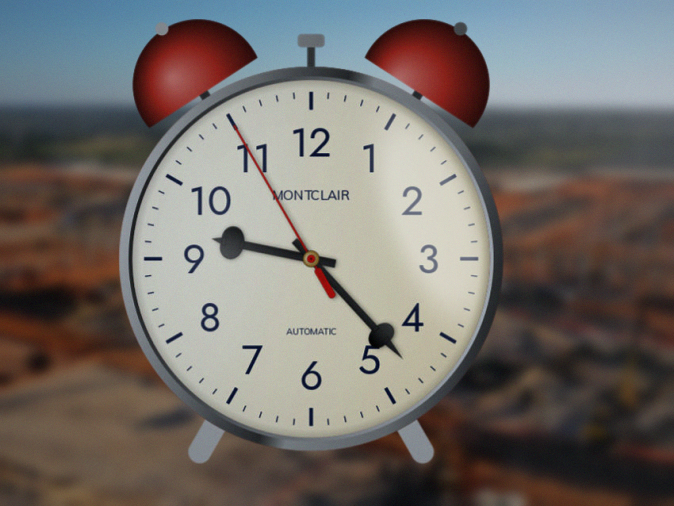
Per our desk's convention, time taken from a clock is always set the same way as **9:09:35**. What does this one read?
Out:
**9:22:55**
